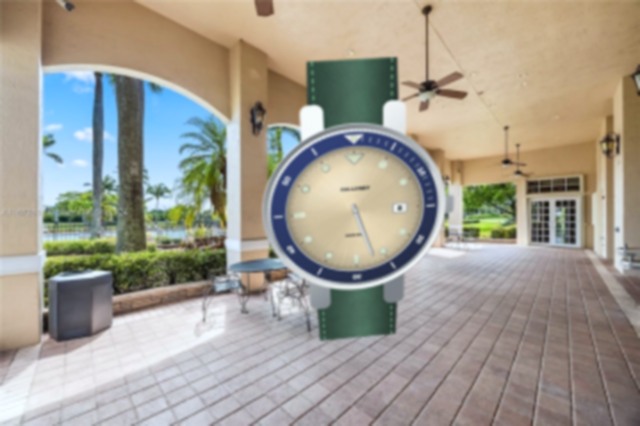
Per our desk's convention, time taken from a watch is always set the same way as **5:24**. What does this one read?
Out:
**5:27**
